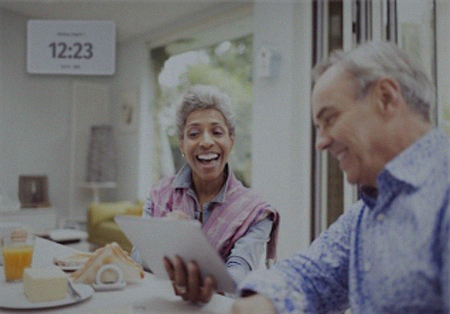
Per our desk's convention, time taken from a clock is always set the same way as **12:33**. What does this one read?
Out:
**12:23**
